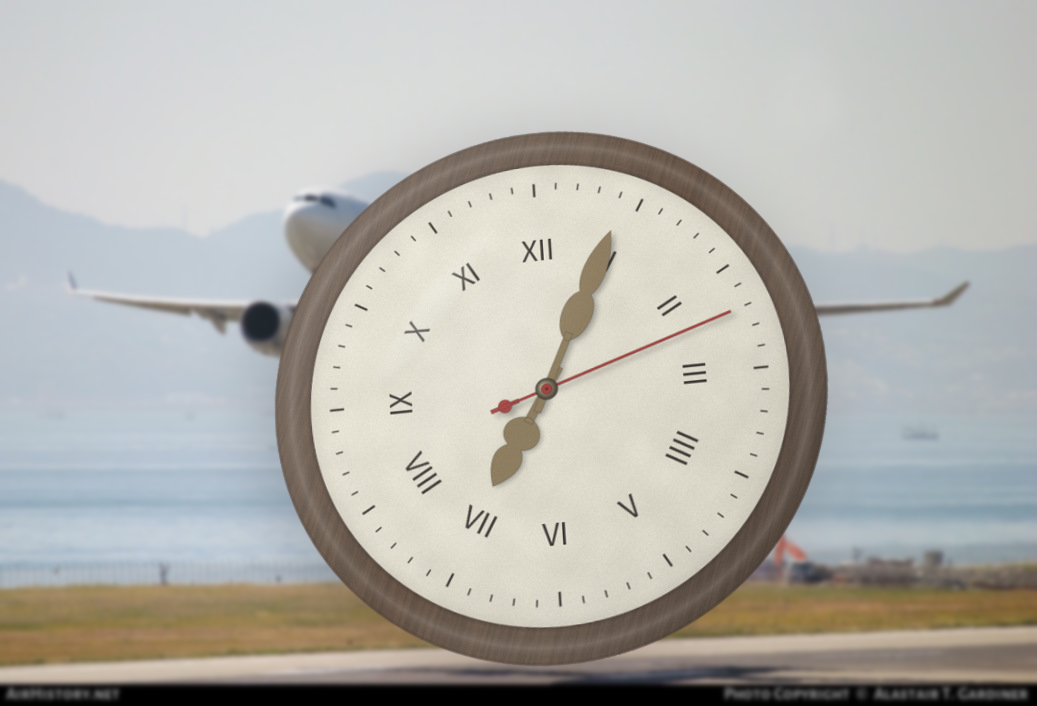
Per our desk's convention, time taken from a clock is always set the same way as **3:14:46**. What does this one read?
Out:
**7:04:12**
